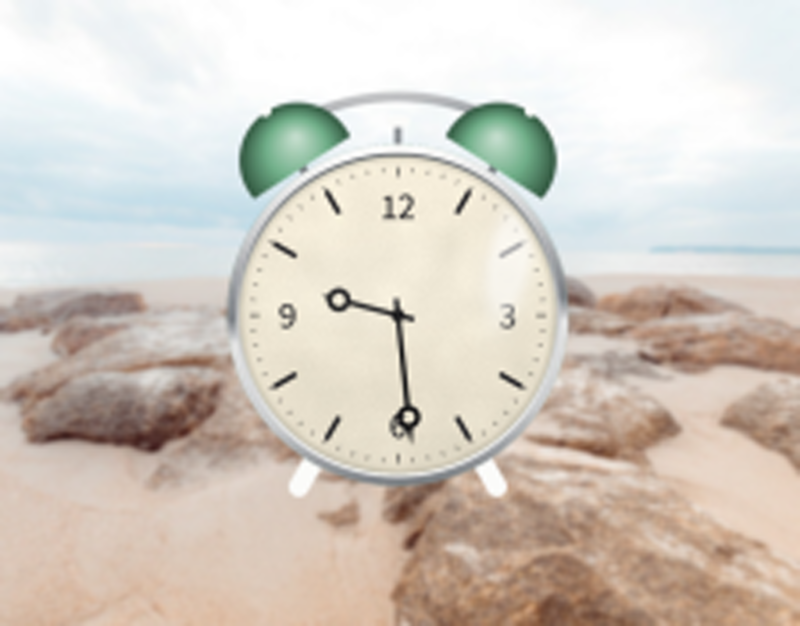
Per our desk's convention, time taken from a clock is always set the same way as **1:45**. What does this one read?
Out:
**9:29**
